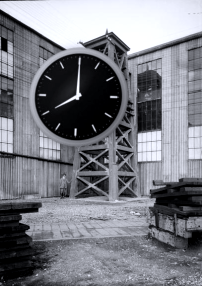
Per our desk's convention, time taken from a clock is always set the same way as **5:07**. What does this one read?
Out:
**8:00**
